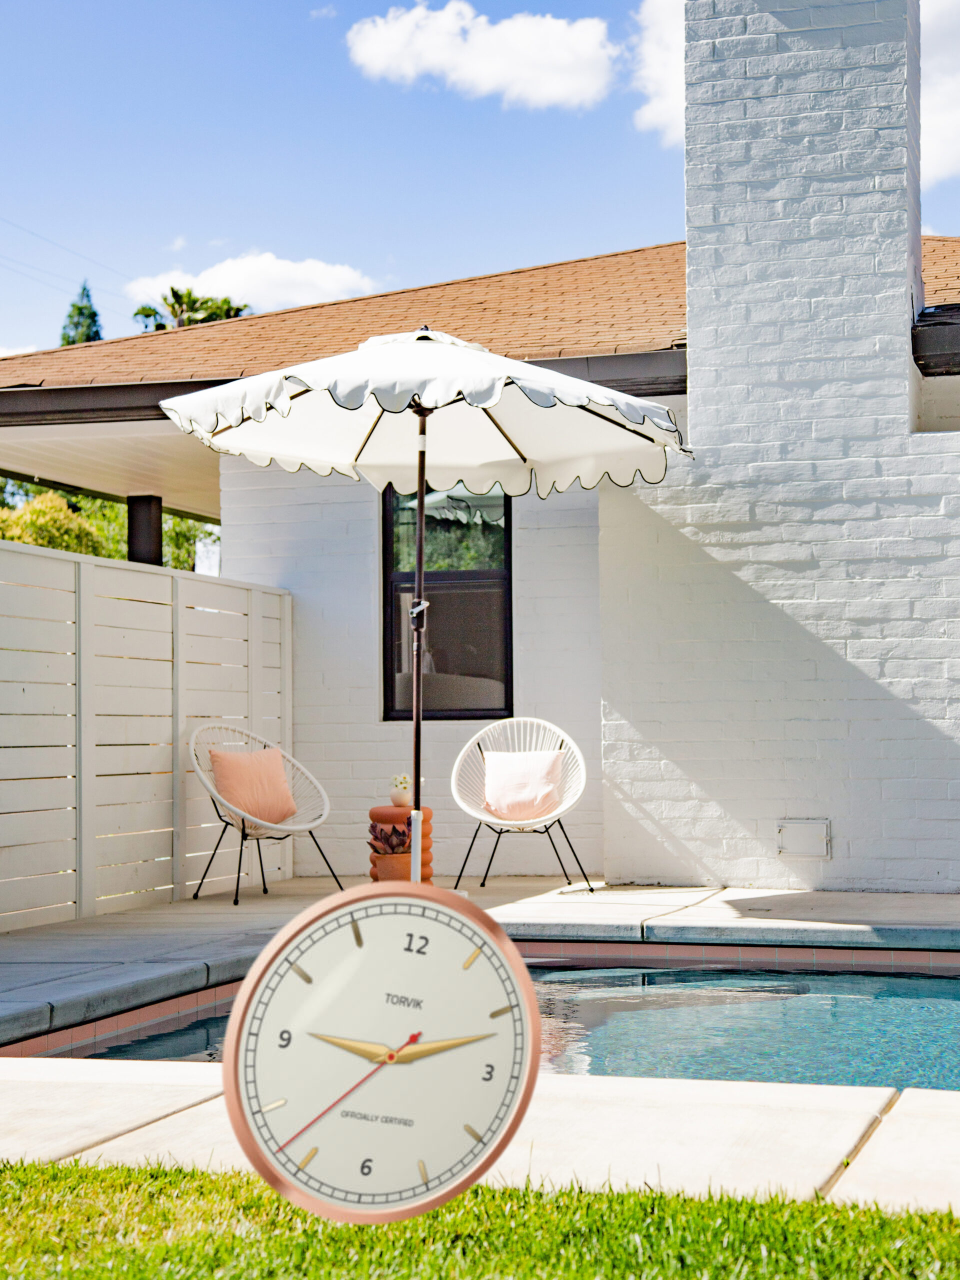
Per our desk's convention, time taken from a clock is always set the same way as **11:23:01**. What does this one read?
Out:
**9:11:37**
